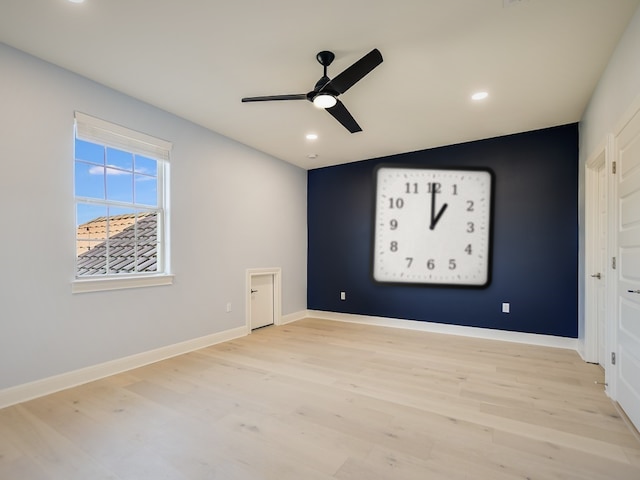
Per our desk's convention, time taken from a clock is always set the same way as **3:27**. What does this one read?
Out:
**1:00**
